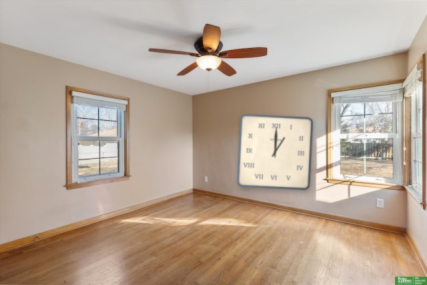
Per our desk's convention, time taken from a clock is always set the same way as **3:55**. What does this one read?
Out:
**1:00**
